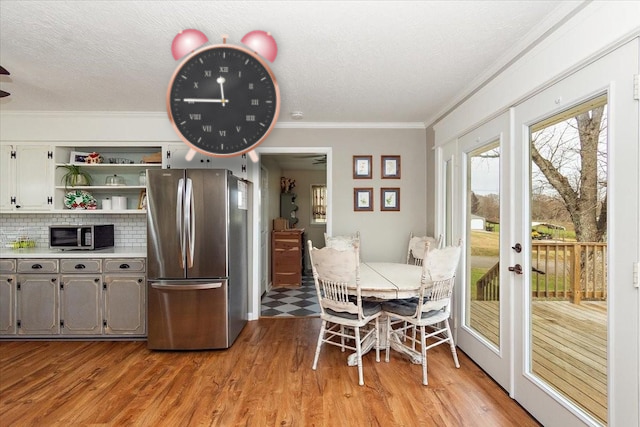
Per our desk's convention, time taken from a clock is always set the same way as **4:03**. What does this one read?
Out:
**11:45**
